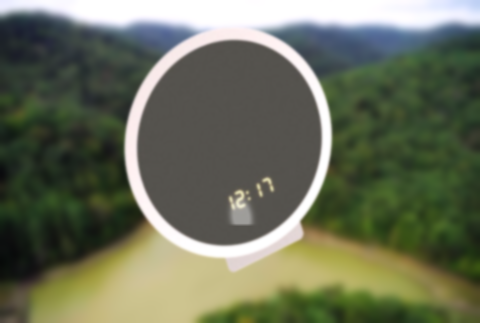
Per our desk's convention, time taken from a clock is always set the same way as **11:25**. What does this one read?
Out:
**12:17**
